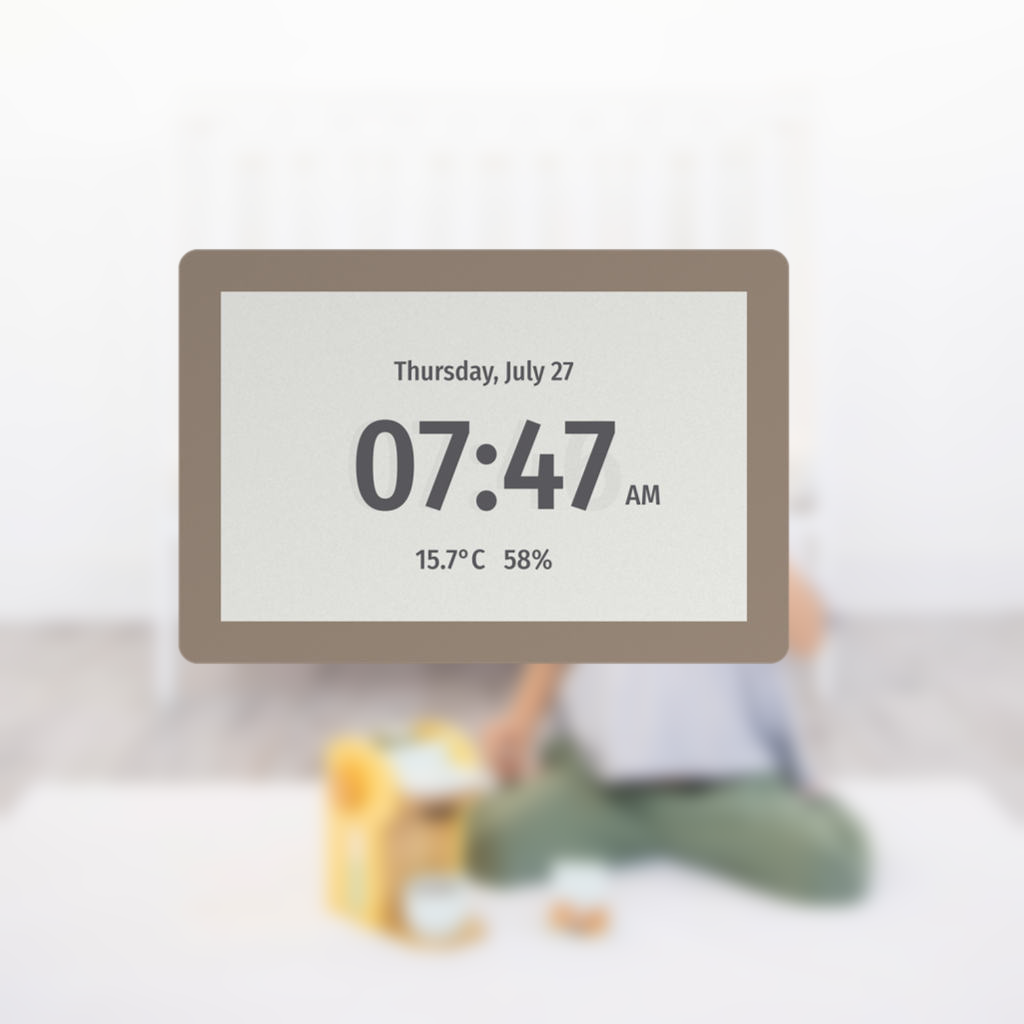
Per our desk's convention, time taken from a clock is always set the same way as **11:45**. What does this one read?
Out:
**7:47**
